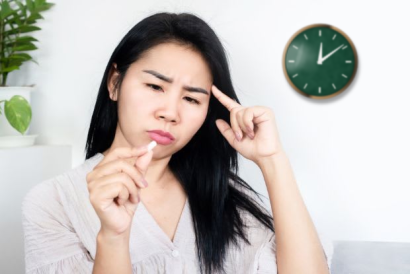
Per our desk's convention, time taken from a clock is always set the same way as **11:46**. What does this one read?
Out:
**12:09**
